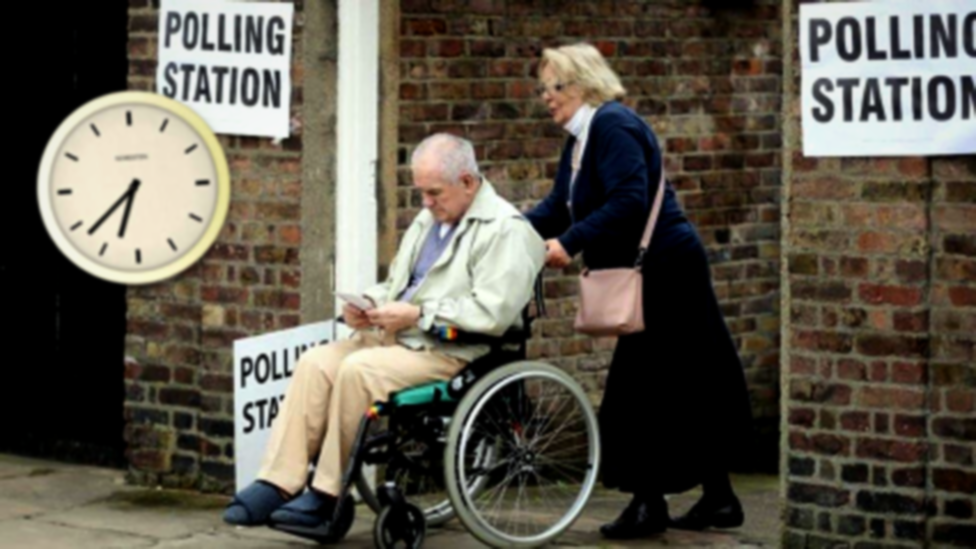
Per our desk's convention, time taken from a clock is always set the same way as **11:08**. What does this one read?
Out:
**6:38**
